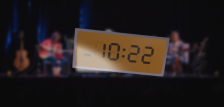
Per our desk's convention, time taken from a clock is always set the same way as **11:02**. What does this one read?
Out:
**10:22**
